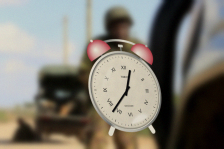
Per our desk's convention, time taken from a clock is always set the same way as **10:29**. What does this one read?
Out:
**12:37**
